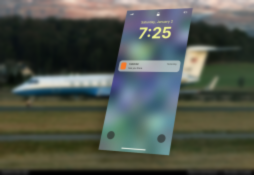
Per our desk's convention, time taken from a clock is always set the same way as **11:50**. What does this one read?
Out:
**7:25**
